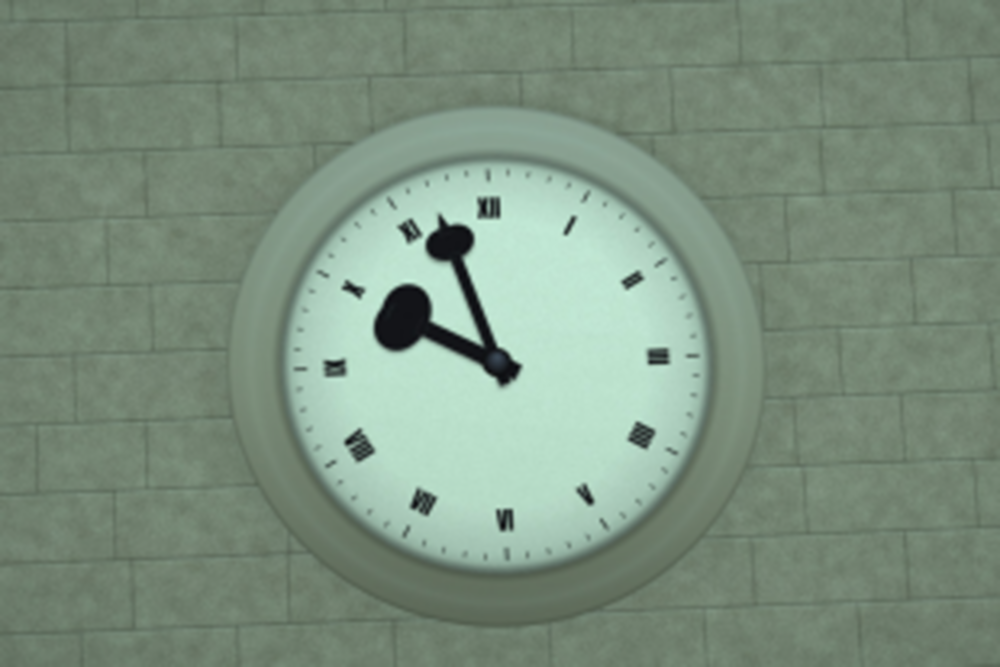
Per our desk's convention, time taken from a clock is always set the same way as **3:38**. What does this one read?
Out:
**9:57**
